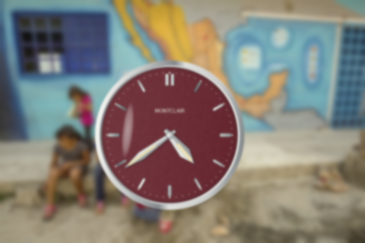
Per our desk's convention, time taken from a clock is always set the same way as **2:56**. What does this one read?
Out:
**4:39**
